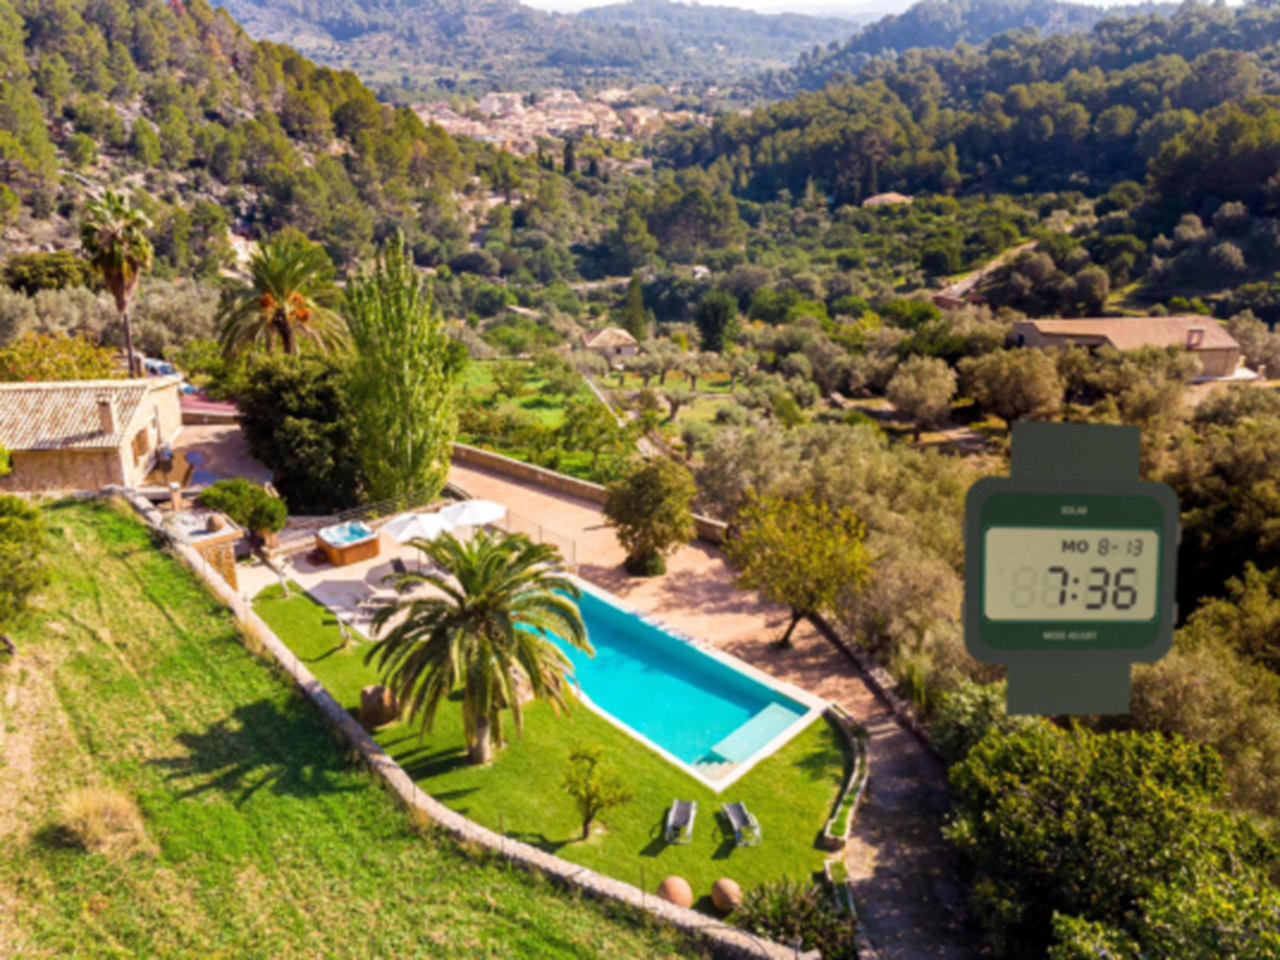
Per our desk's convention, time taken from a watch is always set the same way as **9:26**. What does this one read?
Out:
**7:36**
